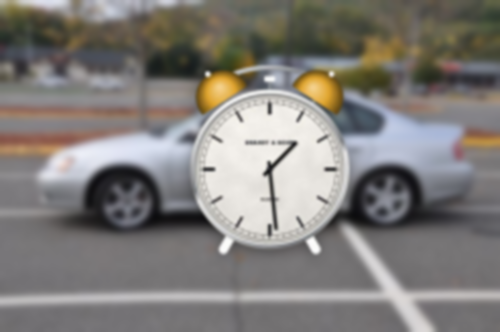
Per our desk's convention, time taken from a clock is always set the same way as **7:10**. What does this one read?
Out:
**1:29**
